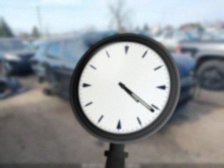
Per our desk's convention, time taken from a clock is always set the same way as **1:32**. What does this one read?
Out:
**4:21**
